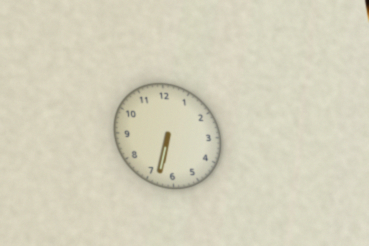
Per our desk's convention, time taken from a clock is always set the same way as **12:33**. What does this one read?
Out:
**6:33**
